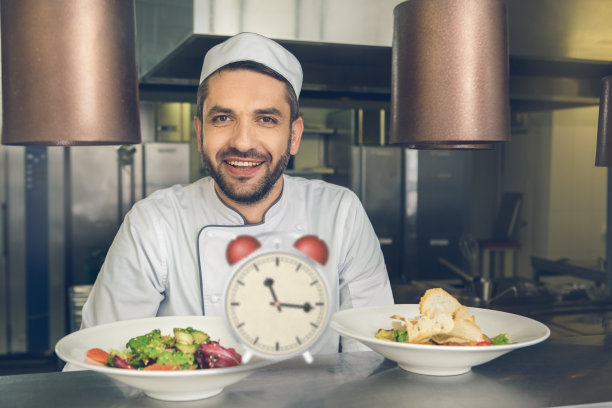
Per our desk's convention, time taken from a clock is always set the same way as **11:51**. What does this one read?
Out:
**11:16**
